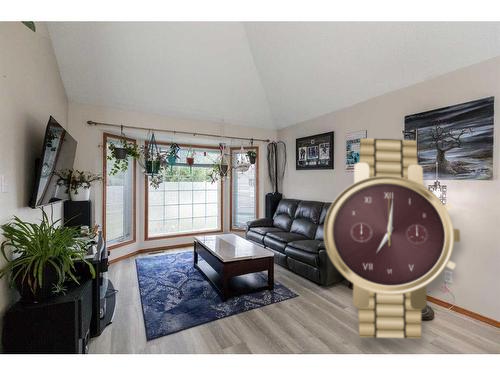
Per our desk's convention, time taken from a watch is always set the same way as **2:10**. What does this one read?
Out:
**7:01**
